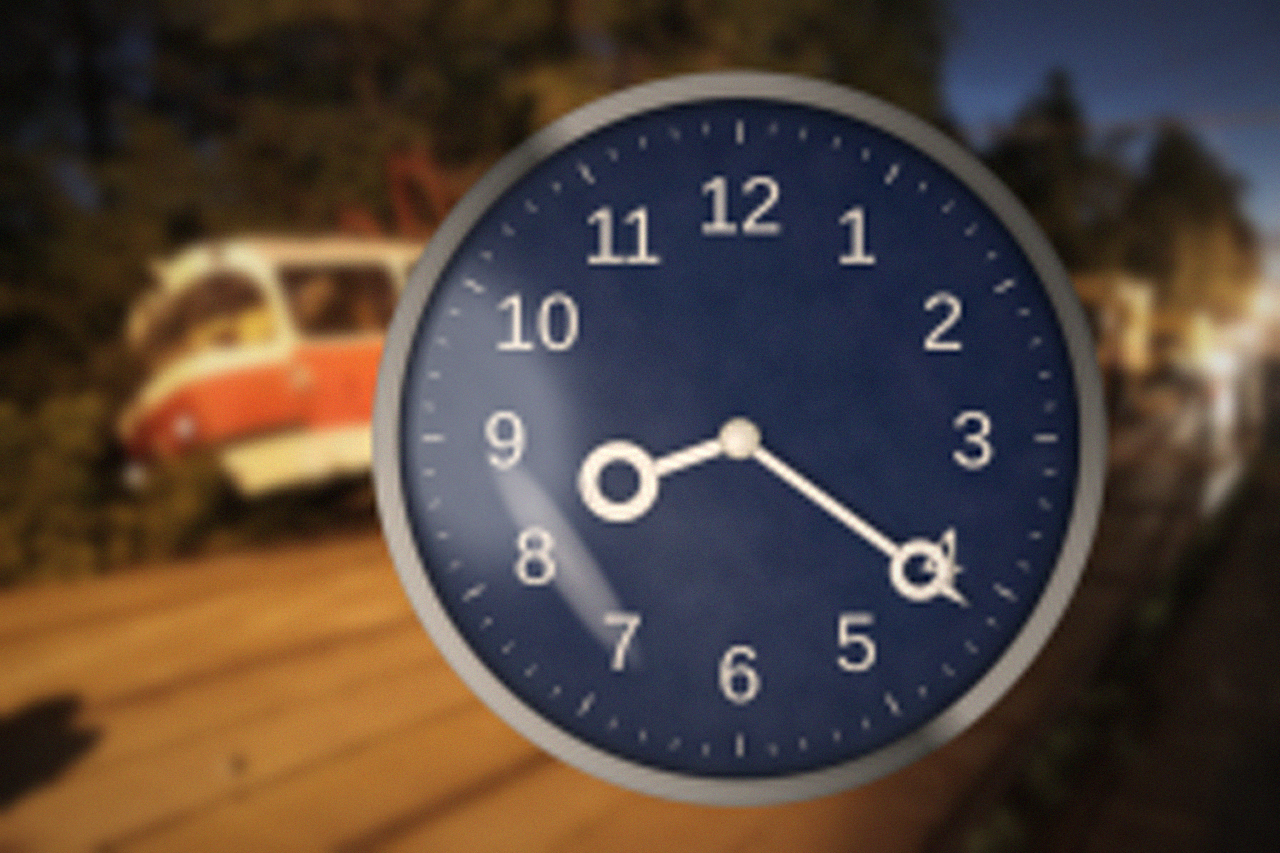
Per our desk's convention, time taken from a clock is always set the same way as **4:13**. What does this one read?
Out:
**8:21**
